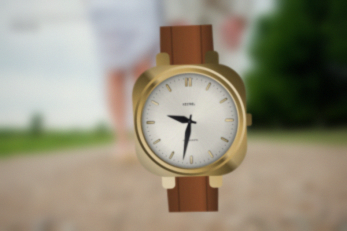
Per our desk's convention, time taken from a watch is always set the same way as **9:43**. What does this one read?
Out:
**9:32**
